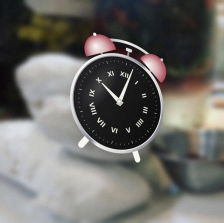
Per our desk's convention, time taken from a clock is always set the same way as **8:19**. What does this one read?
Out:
**10:02**
